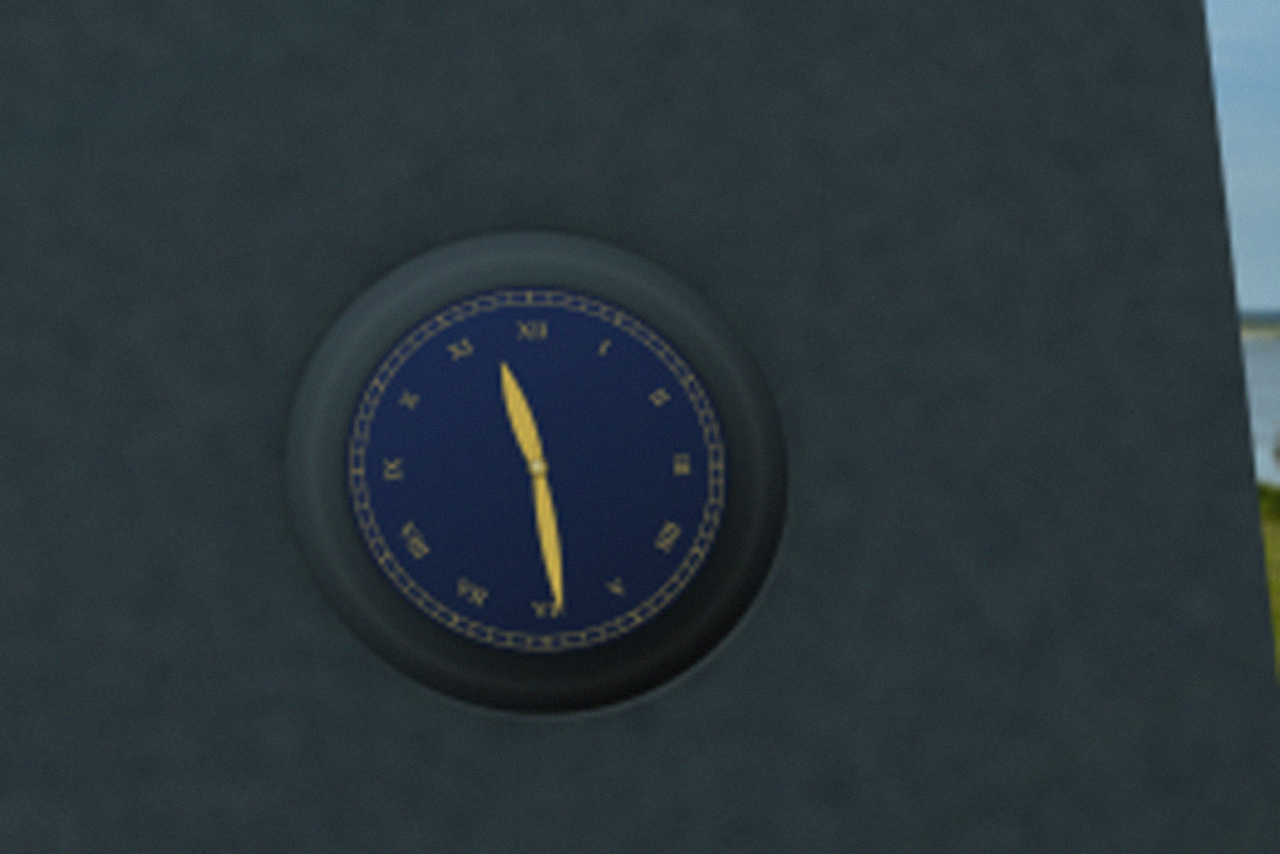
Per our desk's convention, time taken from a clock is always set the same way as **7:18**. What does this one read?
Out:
**11:29**
